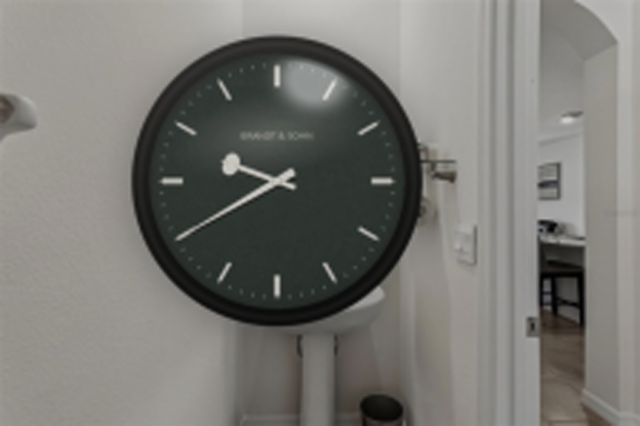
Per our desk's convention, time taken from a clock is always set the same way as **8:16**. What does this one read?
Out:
**9:40**
